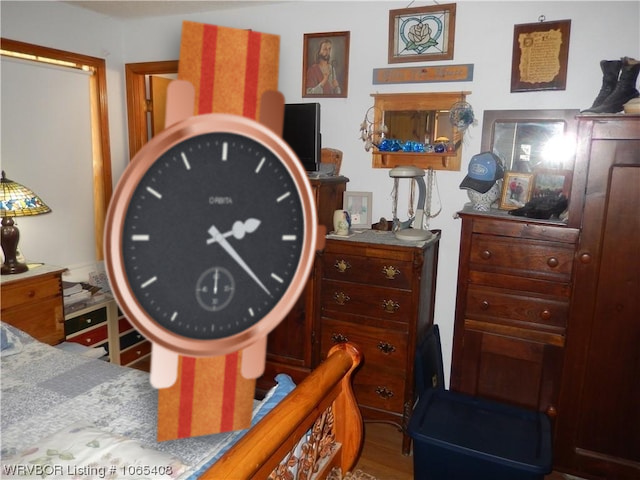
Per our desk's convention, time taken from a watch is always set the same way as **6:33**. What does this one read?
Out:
**2:22**
